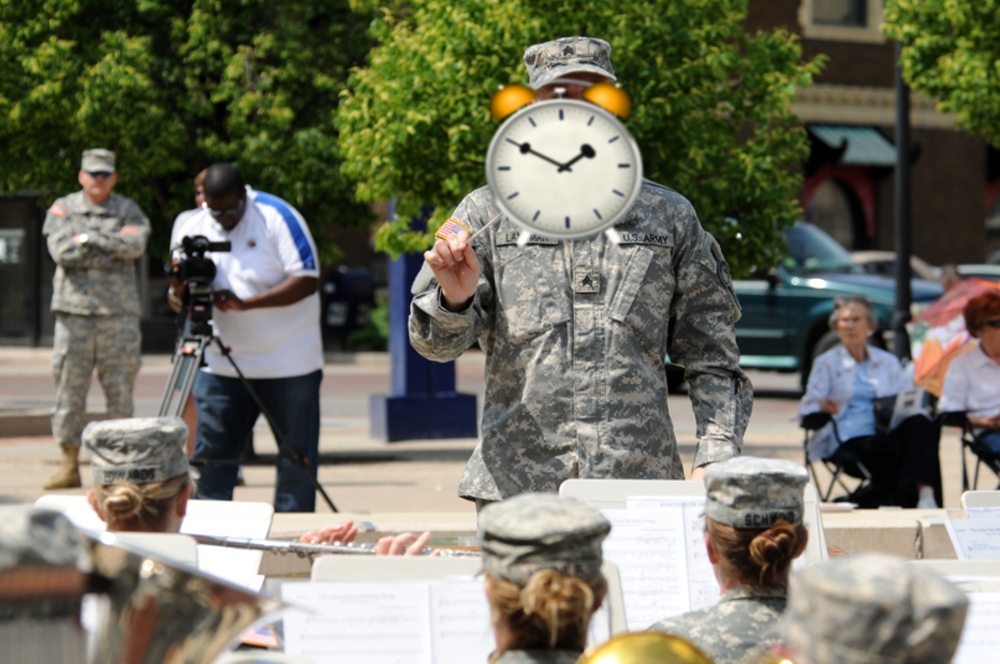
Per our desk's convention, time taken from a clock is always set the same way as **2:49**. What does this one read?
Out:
**1:50**
